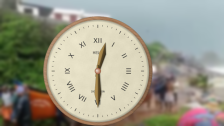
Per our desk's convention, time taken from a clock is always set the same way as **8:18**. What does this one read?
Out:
**12:30**
